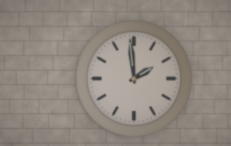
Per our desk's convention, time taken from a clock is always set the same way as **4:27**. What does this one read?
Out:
**1:59**
